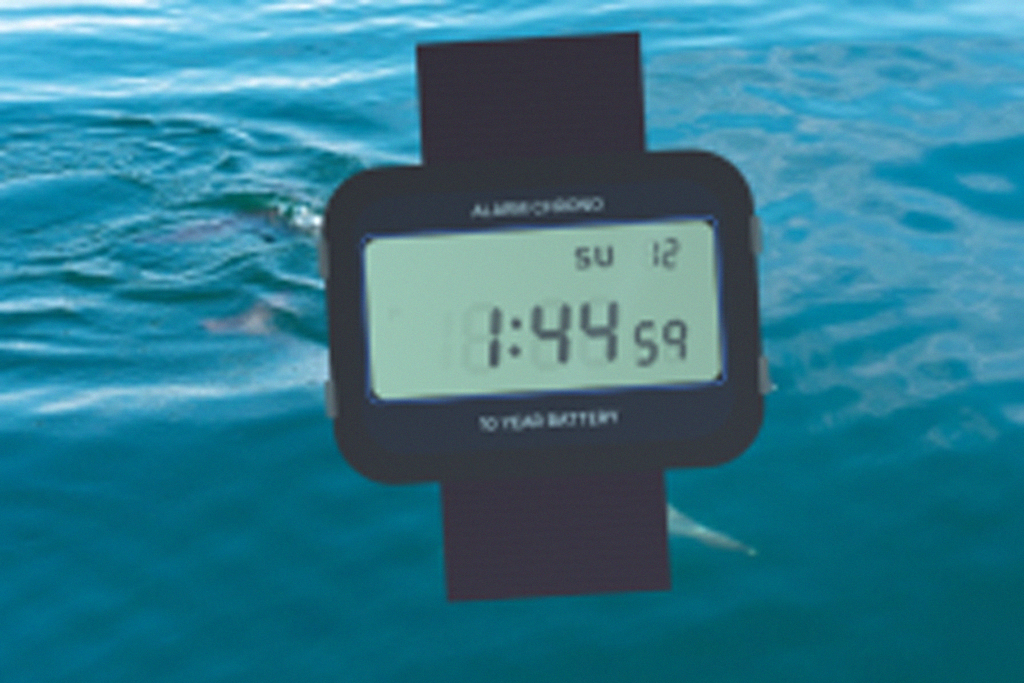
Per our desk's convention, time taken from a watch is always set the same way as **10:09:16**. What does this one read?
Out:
**1:44:59**
